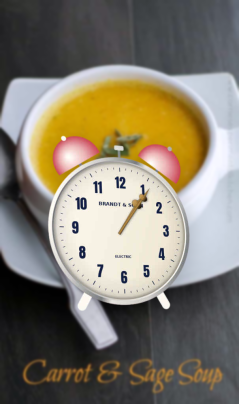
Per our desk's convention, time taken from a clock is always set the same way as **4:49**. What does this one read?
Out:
**1:06**
